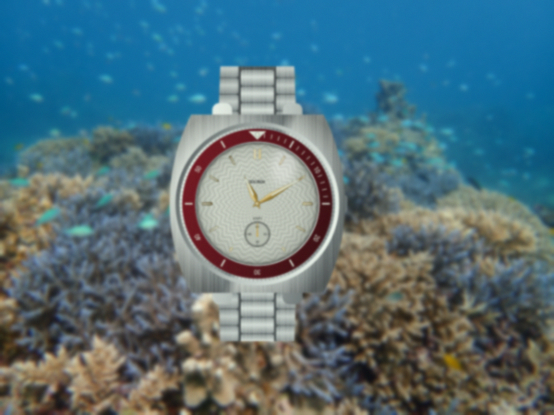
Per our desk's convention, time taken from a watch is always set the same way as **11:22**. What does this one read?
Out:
**11:10**
